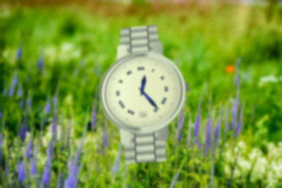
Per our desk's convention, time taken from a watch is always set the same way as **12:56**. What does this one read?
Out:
**12:24**
